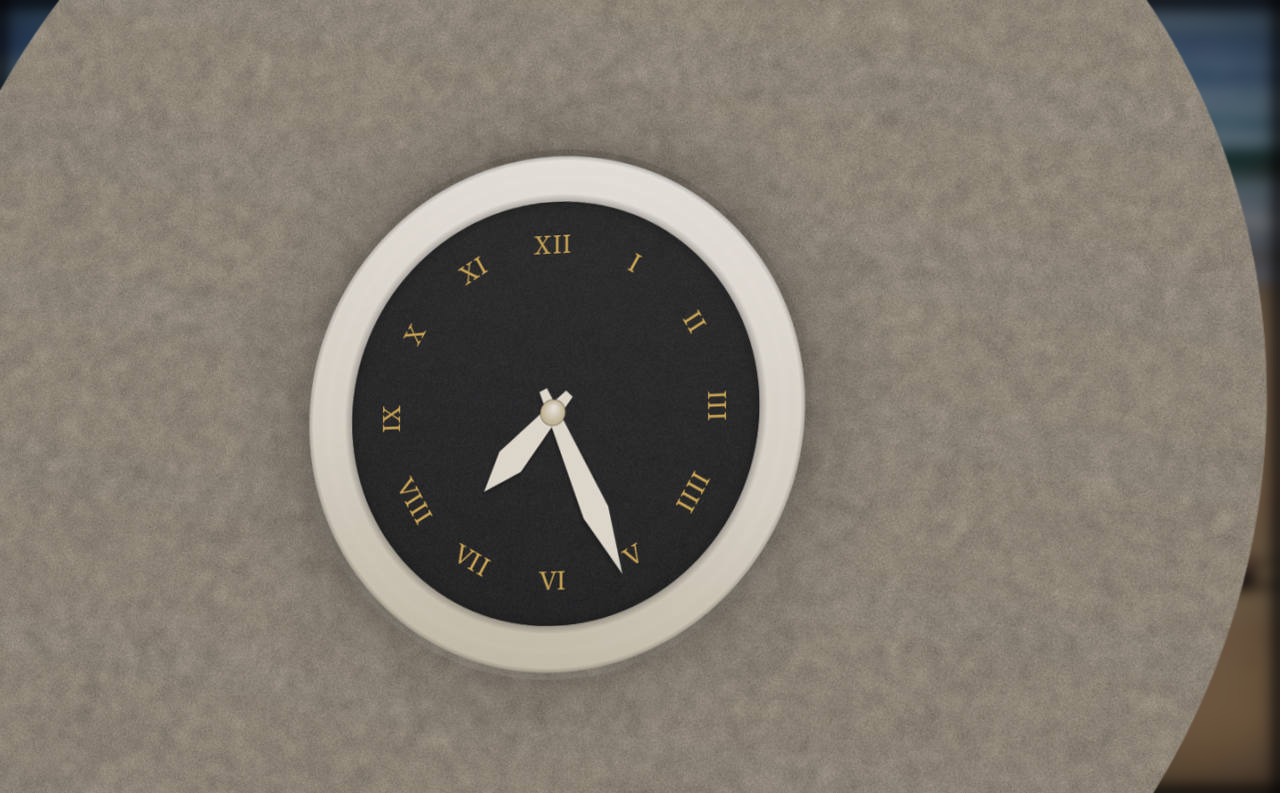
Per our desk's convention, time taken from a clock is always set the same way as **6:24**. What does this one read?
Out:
**7:26**
